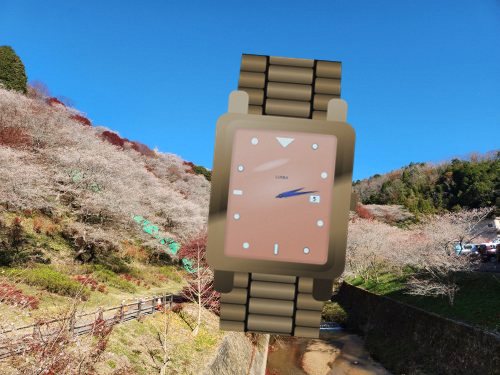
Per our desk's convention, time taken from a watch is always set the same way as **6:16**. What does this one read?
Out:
**2:13**
